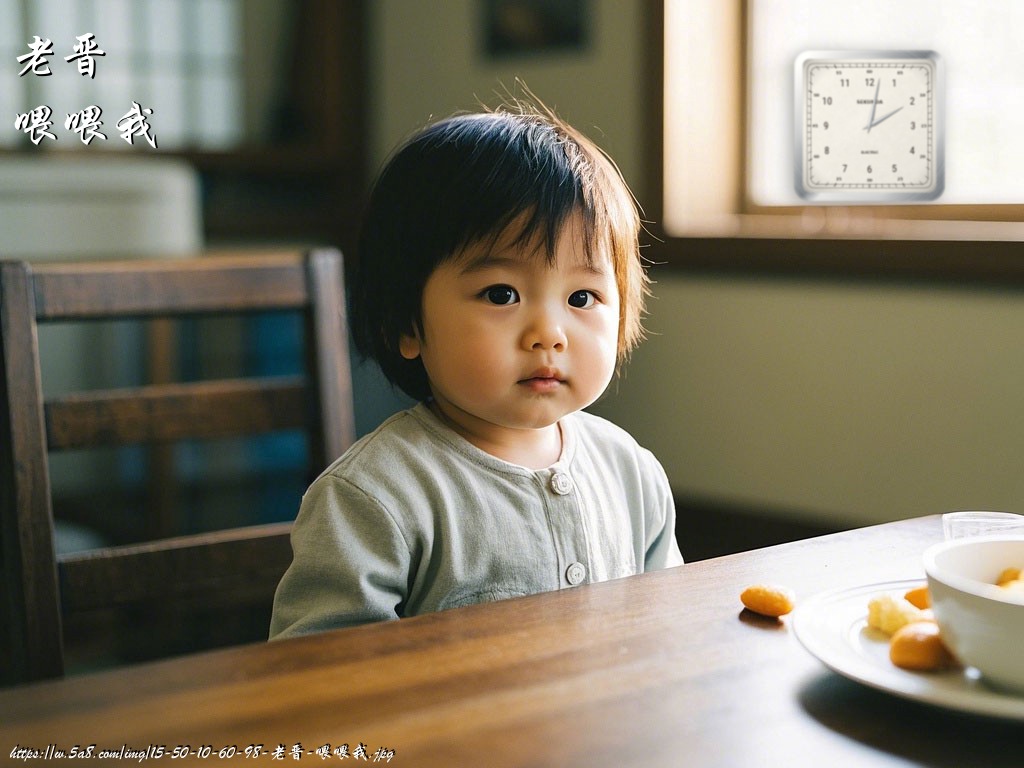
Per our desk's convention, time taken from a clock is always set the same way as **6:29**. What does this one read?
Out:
**2:02**
